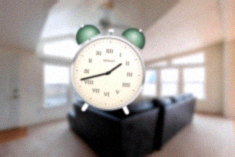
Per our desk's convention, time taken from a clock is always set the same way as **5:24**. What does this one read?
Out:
**1:42**
